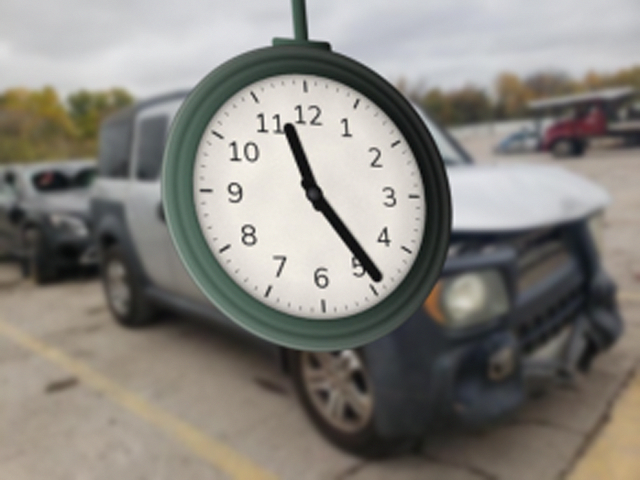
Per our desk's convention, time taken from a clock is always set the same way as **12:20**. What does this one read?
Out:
**11:24**
